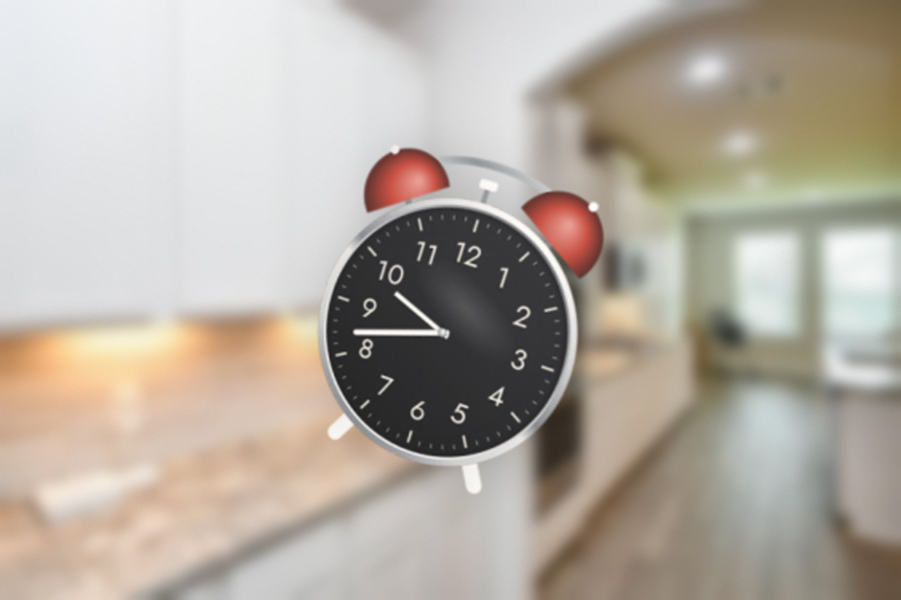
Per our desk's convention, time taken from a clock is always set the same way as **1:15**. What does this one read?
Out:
**9:42**
